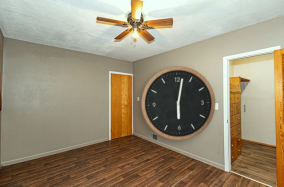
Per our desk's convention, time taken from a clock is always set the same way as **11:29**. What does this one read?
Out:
**6:02**
